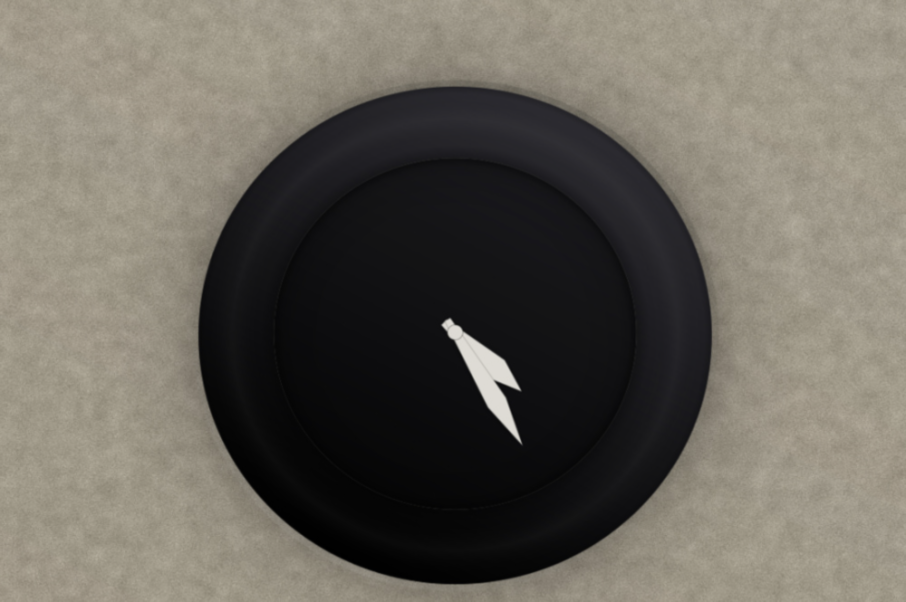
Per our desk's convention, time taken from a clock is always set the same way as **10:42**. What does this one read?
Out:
**4:25**
